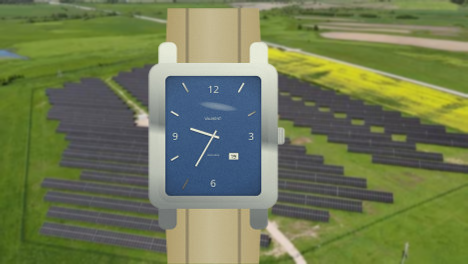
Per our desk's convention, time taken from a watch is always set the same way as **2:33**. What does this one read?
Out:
**9:35**
